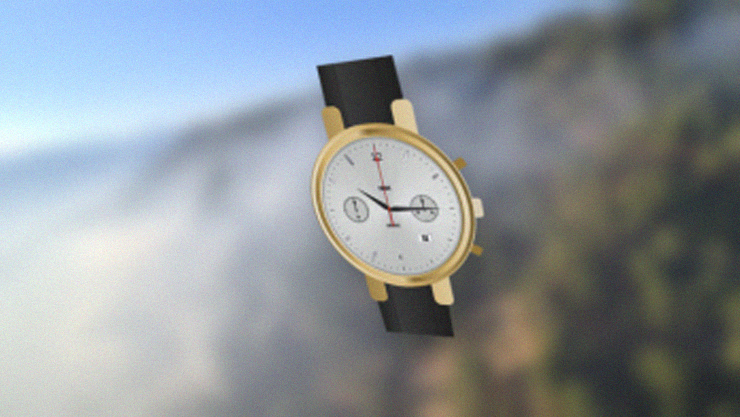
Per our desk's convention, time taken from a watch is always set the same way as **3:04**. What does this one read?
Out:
**10:15**
